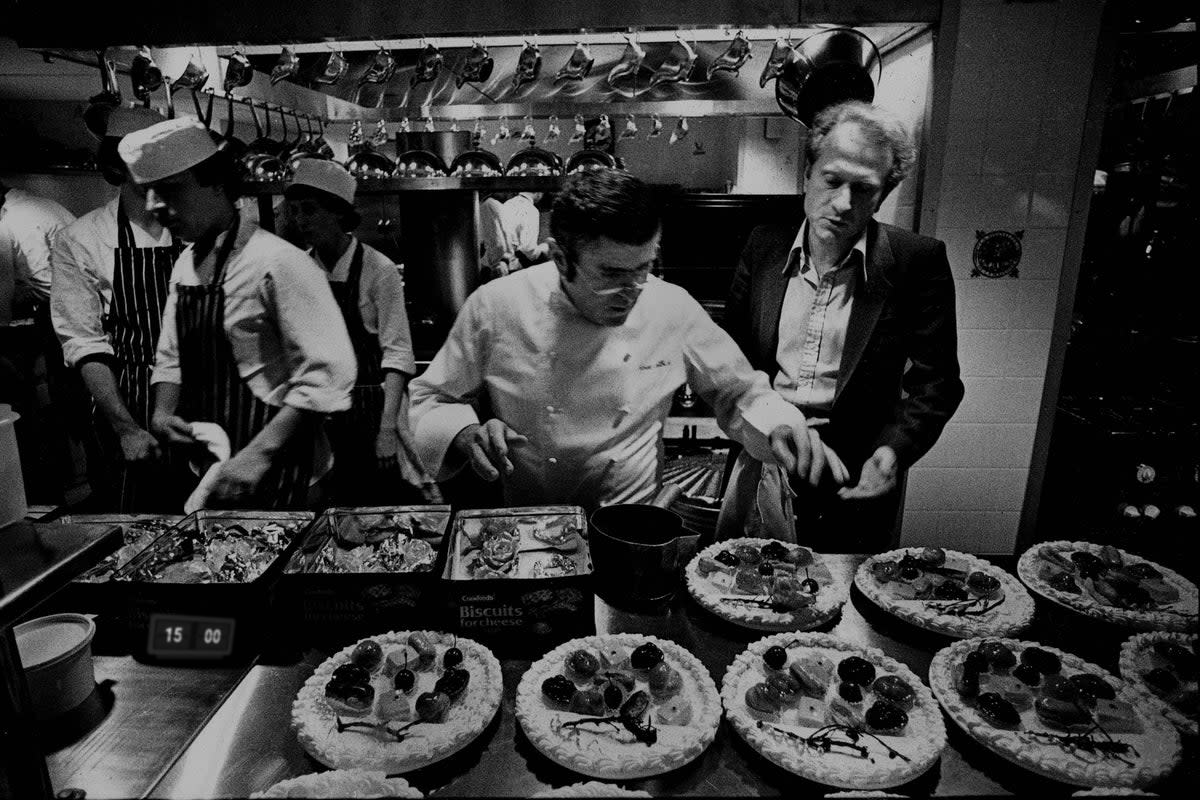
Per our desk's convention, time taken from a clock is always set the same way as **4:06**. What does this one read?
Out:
**15:00**
